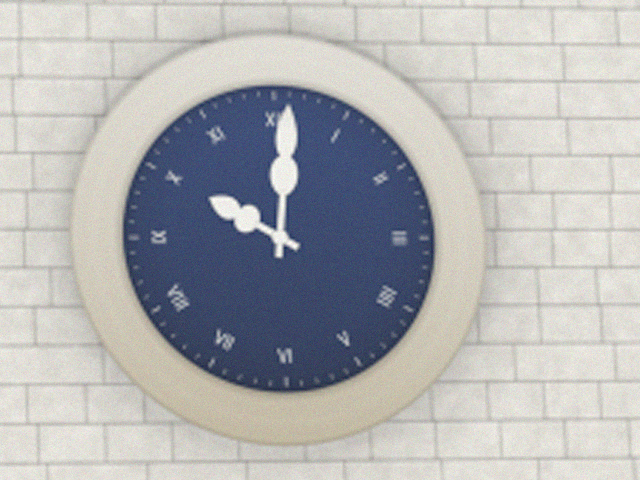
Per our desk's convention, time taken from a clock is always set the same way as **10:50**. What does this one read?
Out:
**10:01**
